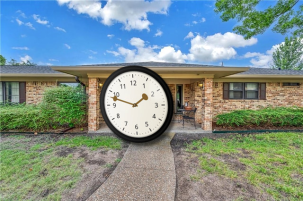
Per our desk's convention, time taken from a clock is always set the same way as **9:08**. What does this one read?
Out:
**1:48**
